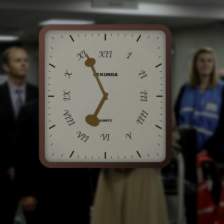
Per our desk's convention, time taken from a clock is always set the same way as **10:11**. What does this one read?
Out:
**6:56**
